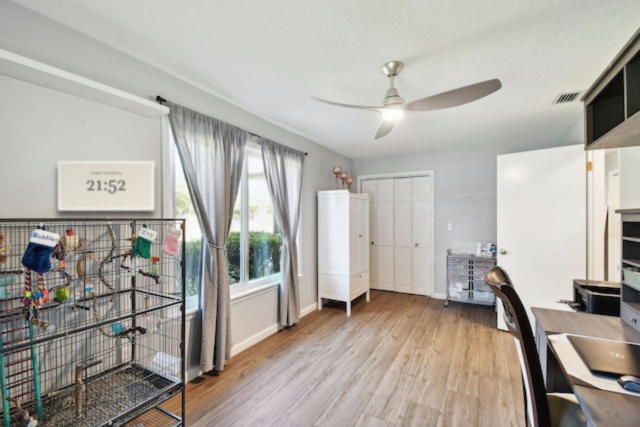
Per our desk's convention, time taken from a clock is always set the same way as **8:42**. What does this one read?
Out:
**21:52**
